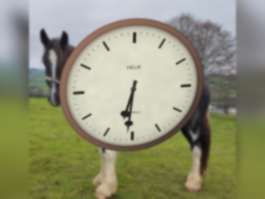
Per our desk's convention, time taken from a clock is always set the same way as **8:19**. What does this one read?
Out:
**6:31**
